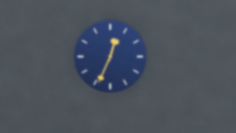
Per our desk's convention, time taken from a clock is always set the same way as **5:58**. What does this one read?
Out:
**12:34**
